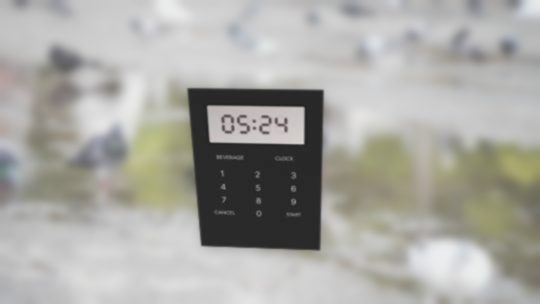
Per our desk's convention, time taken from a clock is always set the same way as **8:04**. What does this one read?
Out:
**5:24**
